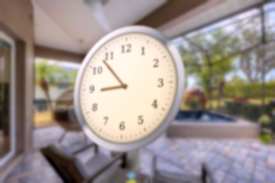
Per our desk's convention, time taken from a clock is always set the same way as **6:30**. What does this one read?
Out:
**8:53**
